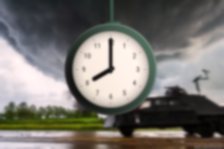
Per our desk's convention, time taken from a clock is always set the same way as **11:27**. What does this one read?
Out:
**8:00**
